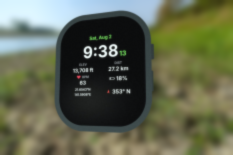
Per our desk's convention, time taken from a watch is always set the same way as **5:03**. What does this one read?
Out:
**9:38**
